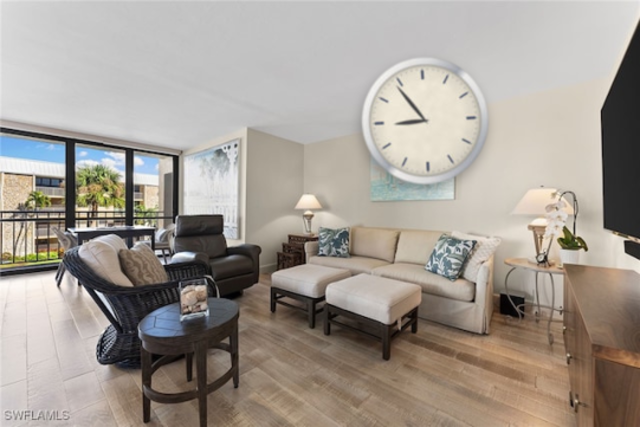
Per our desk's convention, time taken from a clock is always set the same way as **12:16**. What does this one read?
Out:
**8:54**
